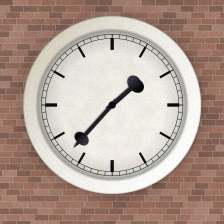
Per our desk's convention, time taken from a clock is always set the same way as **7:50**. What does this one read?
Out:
**1:37**
